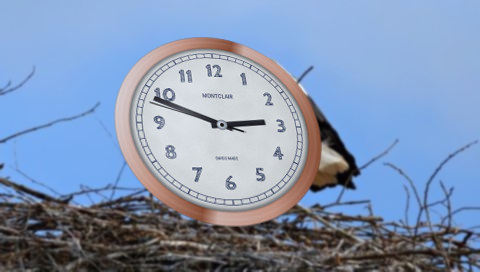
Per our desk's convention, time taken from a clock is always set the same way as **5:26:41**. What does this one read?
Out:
**2:48:48**
